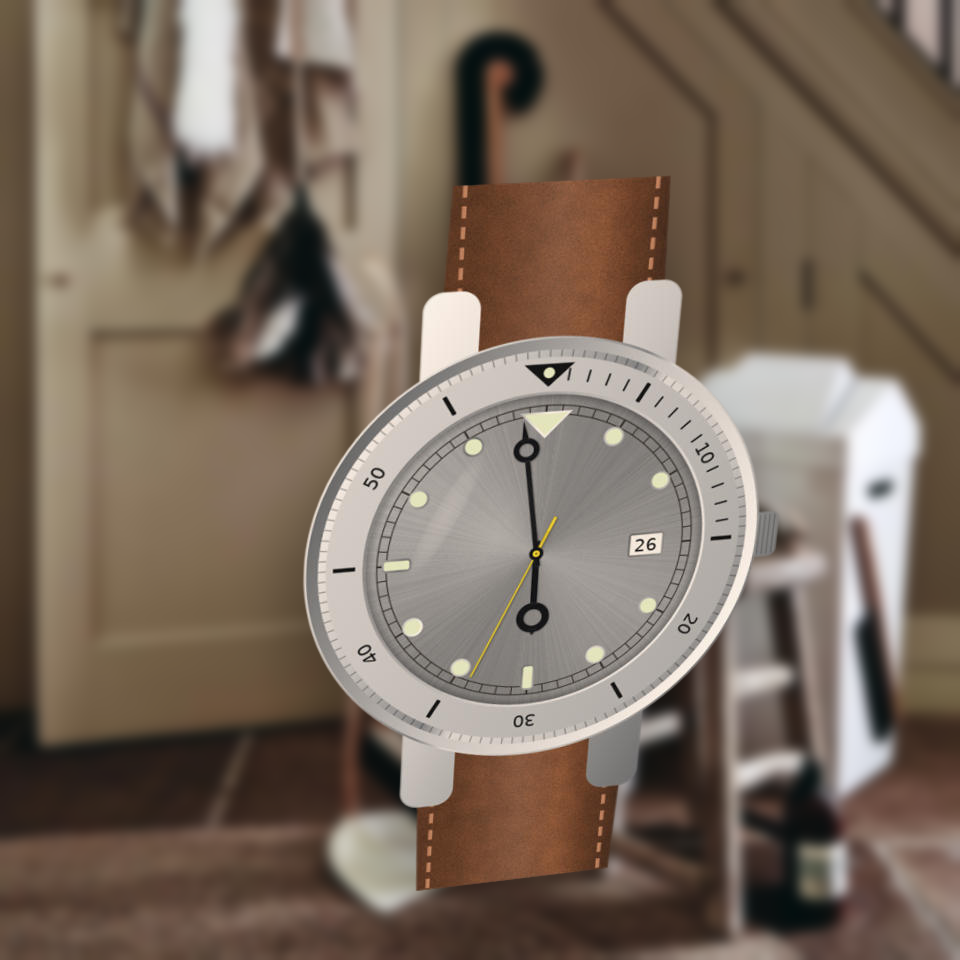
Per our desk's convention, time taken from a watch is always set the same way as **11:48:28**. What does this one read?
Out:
**5:58:34**
